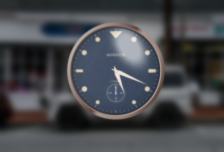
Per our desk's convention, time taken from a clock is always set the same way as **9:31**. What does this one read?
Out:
**5:19**
